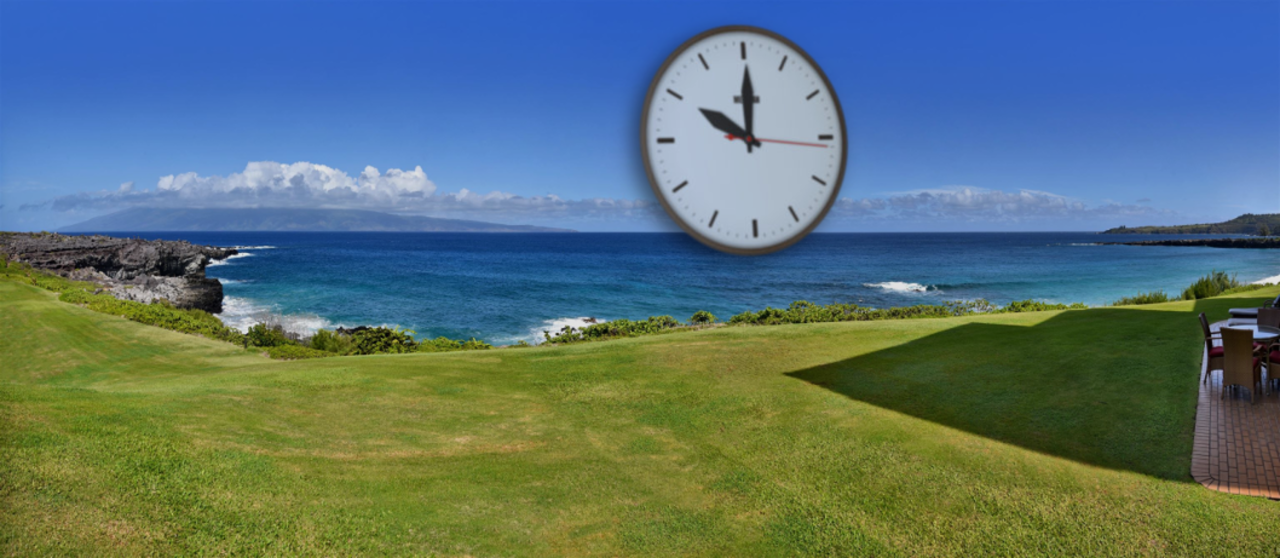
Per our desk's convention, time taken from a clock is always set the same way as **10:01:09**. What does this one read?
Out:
**10:00:16**
